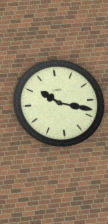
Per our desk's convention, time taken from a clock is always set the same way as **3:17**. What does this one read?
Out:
**10:18**
